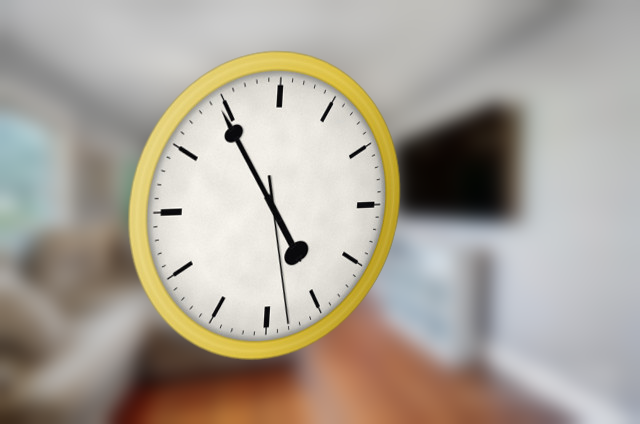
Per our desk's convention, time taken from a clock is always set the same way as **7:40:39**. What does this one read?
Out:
**4:54:28**
